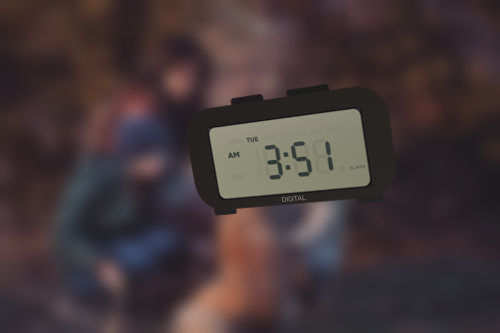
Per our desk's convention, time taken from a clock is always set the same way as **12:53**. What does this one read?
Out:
**3:51**
